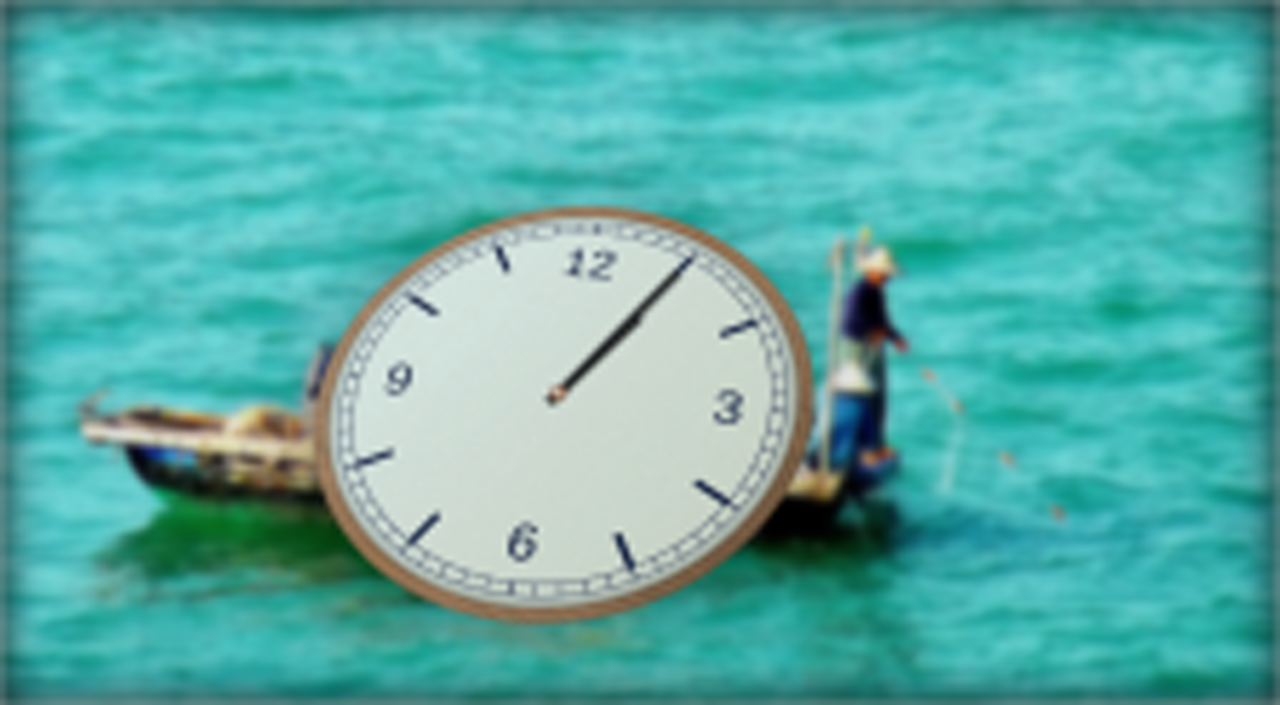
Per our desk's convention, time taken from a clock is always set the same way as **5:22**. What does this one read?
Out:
**1:05**
